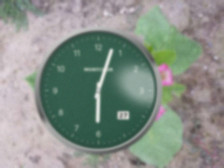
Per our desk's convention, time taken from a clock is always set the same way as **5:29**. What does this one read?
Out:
**6:03**
